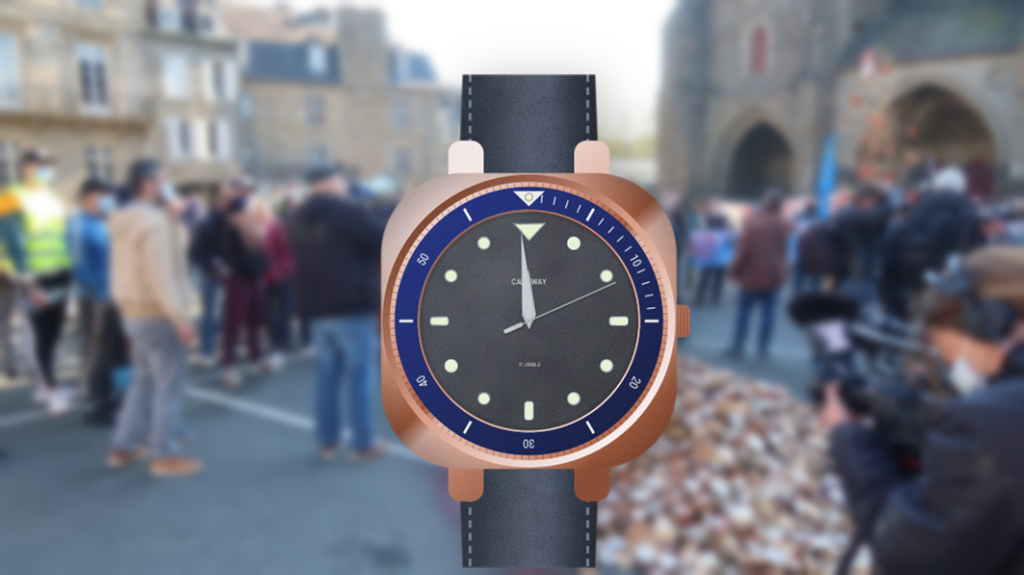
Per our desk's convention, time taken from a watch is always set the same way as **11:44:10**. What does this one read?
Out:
**11:59:11**
